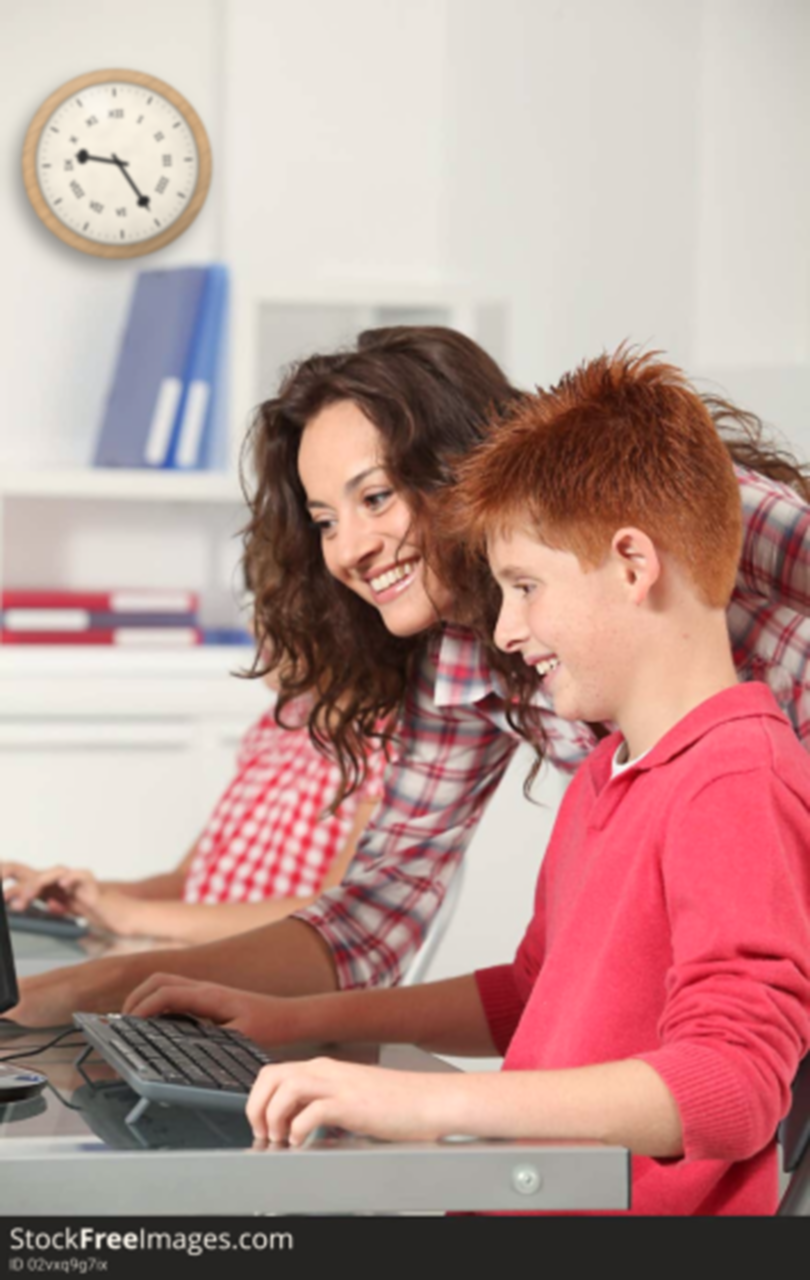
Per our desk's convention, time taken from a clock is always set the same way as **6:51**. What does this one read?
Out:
**9:25**
